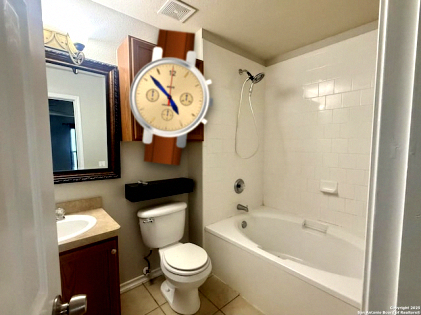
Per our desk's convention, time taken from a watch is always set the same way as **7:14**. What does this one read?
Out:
**4:52**
